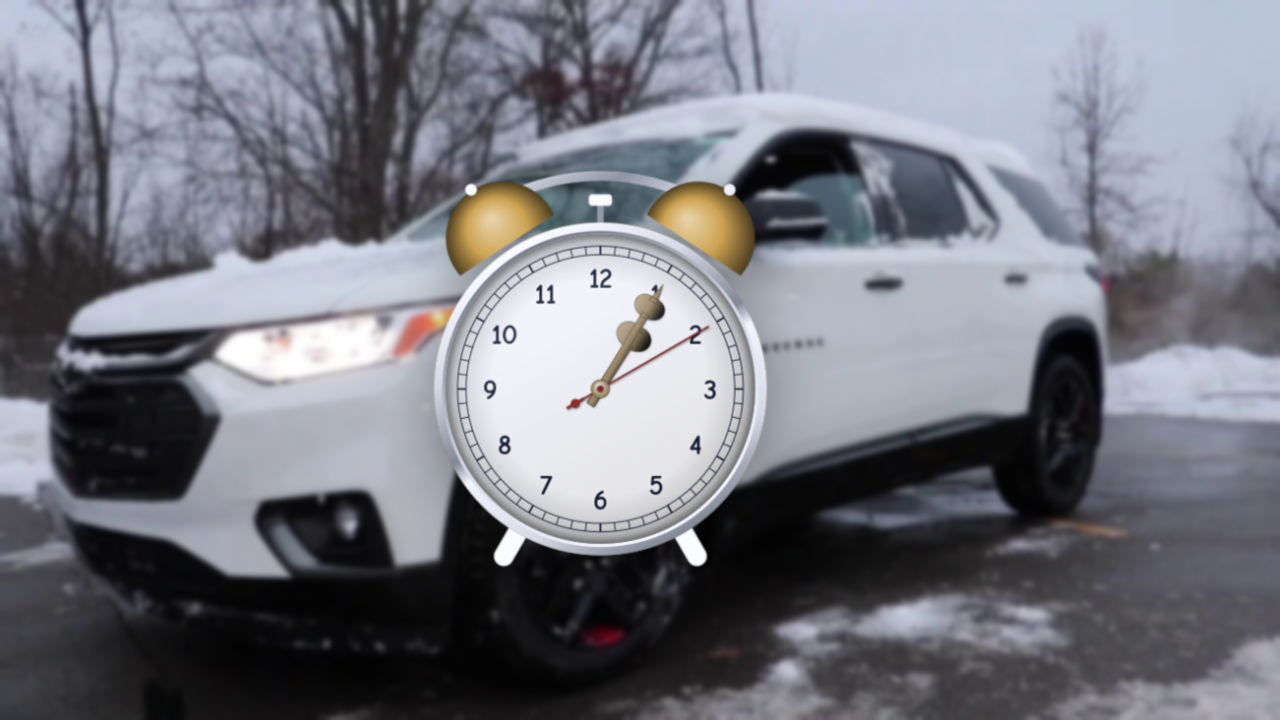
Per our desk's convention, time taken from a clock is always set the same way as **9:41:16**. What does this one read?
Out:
**1:05:10**
